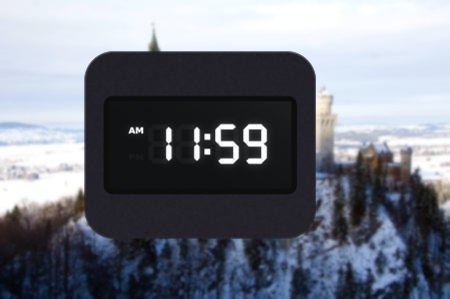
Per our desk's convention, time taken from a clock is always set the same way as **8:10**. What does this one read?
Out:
**11:59**
